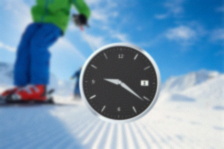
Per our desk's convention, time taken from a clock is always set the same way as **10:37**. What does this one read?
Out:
**9:21**
